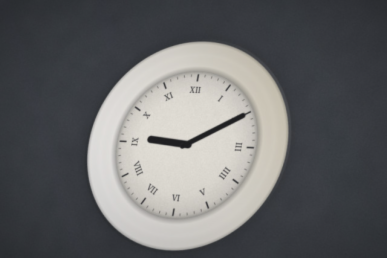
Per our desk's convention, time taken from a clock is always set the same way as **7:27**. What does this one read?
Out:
**9:10**
